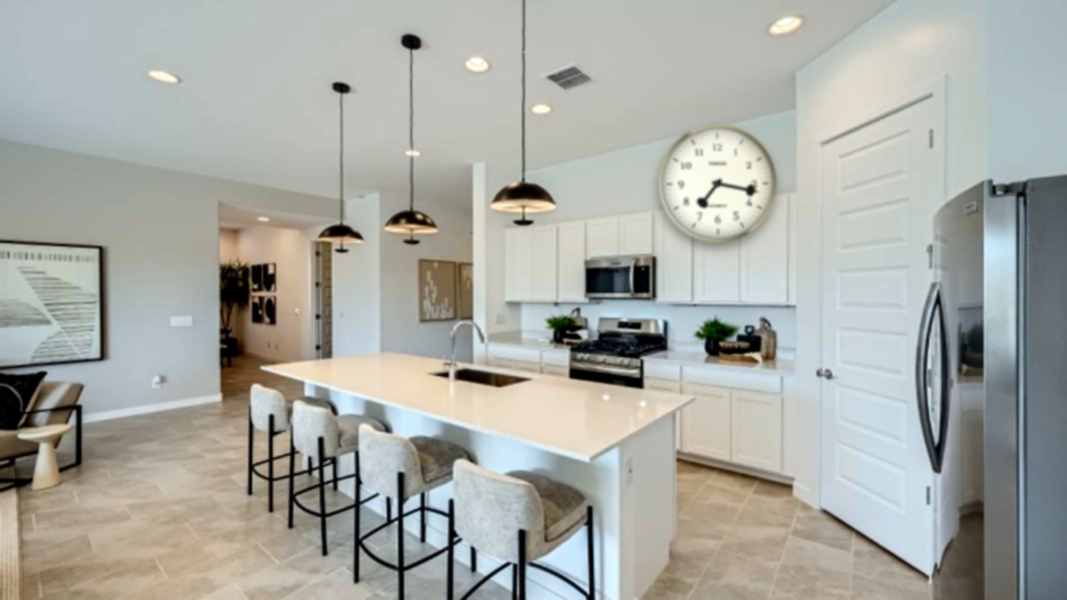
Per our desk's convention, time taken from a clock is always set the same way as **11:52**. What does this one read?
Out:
**7:17**
